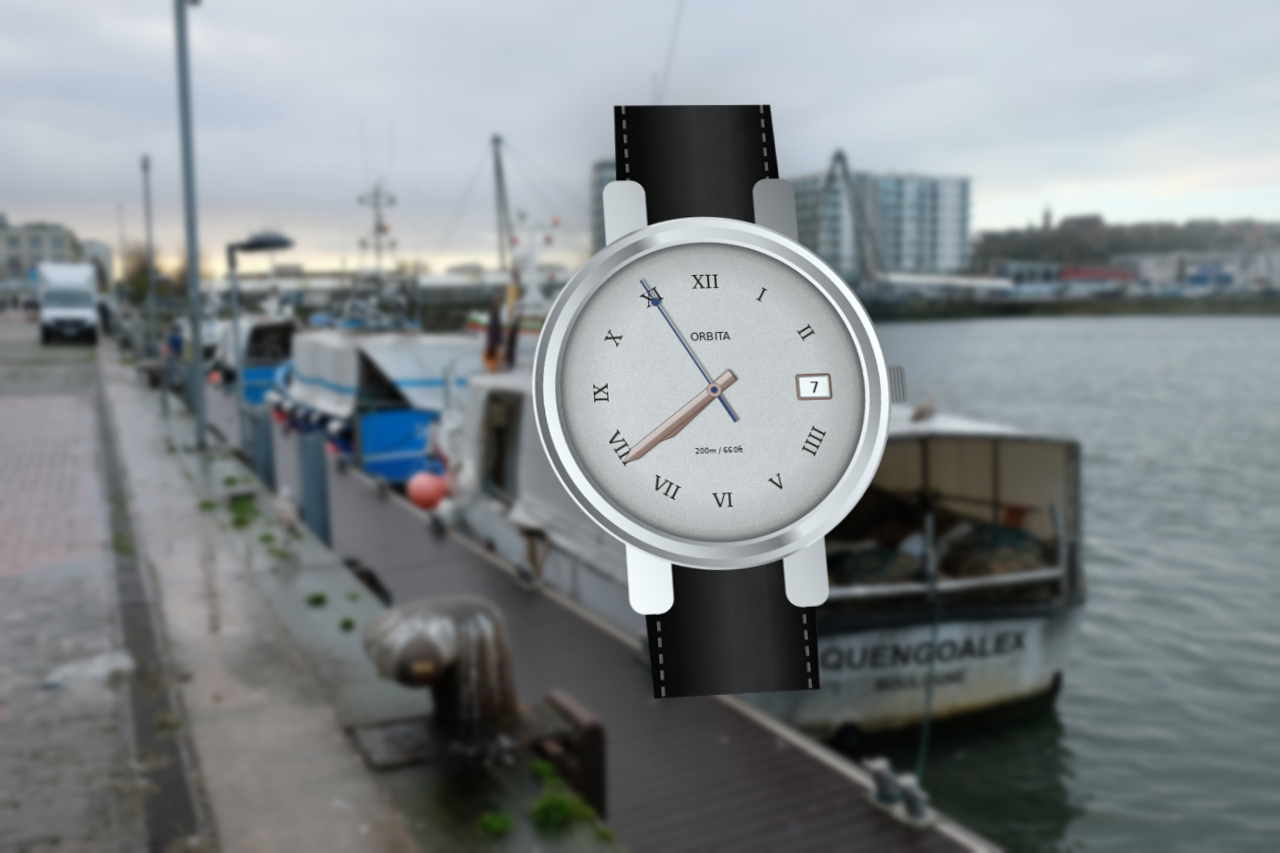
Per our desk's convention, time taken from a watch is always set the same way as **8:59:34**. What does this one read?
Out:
**7:38:55**
